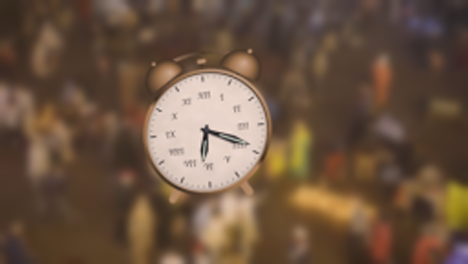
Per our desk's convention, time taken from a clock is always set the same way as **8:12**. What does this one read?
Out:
**6:19**
